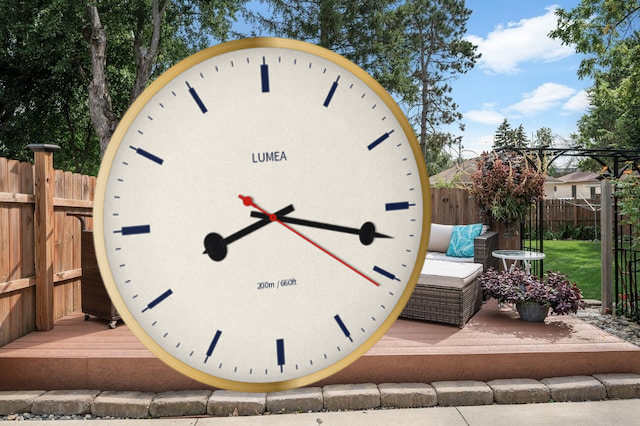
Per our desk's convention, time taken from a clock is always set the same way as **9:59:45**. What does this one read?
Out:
**8:17:21**
